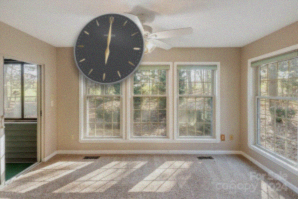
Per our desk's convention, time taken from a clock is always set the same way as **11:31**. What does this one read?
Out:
**6:00**
